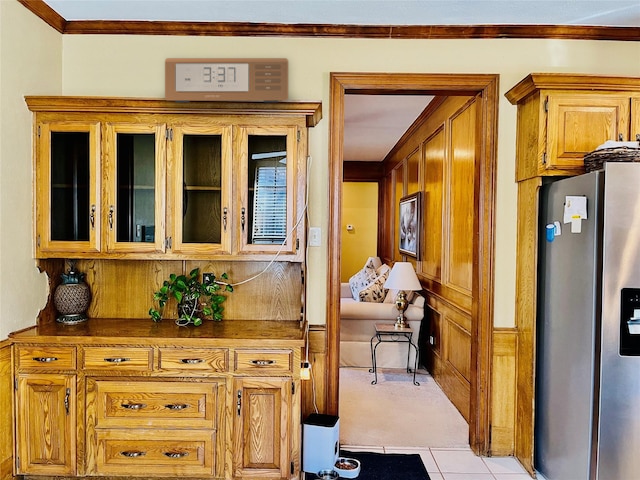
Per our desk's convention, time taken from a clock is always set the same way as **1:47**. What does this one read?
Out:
**3:37**
